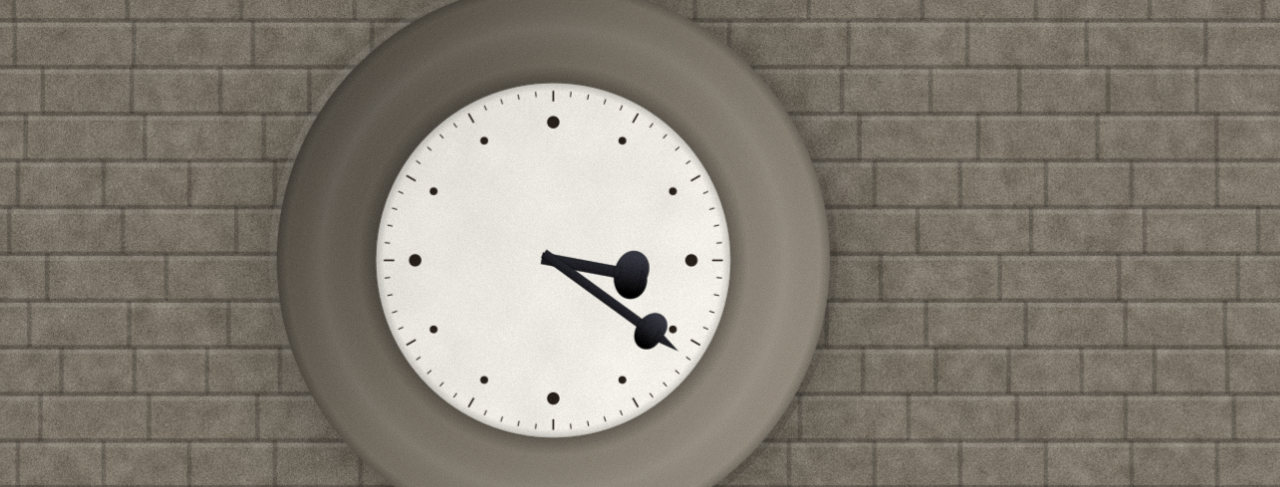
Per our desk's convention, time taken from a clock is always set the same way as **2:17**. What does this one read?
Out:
**3:21**
